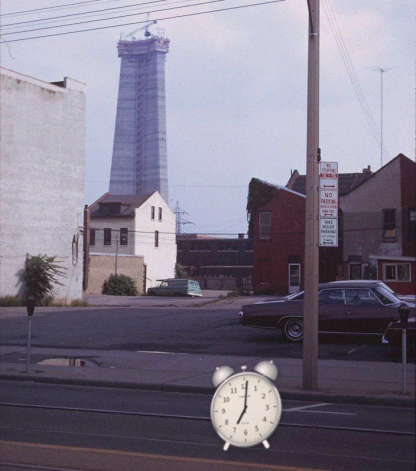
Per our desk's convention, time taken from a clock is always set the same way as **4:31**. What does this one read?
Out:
**7:01**
